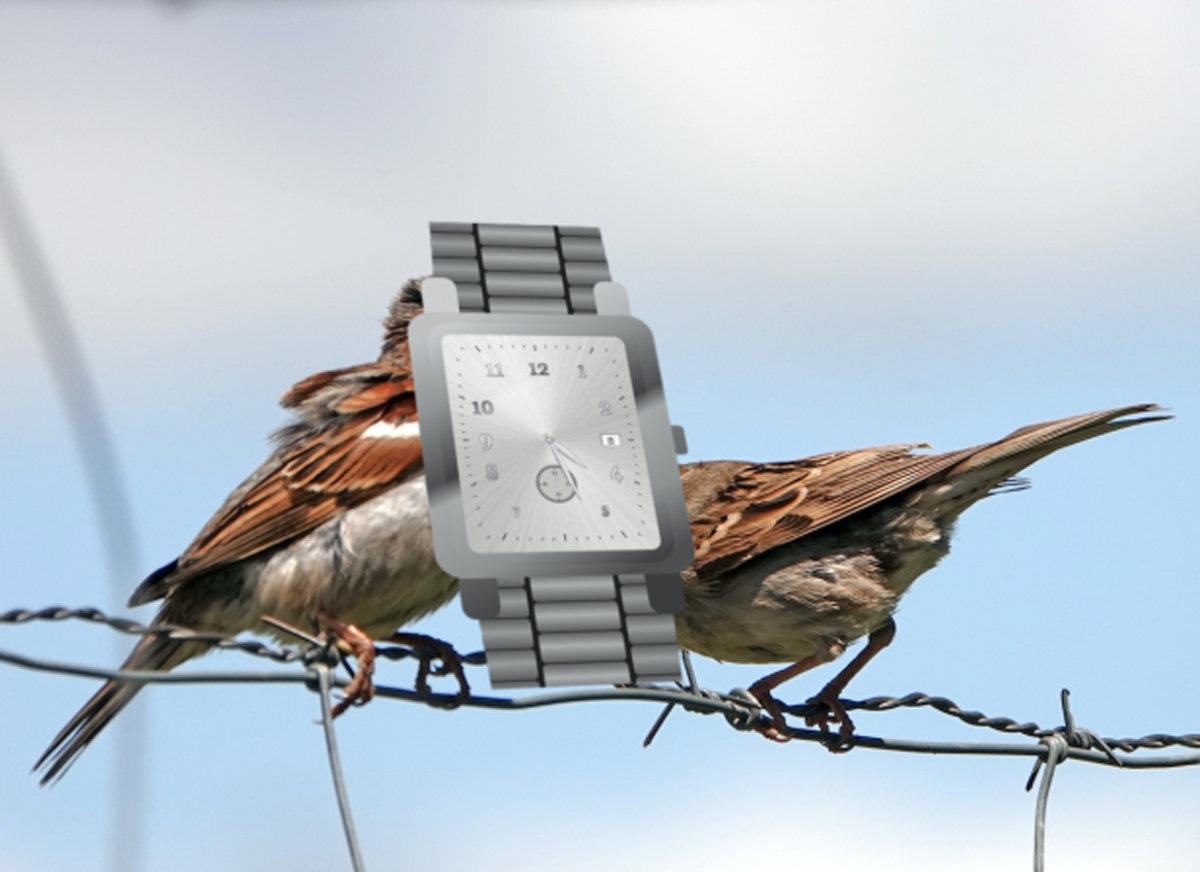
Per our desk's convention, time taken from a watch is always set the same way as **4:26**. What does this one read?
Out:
**4:27**
